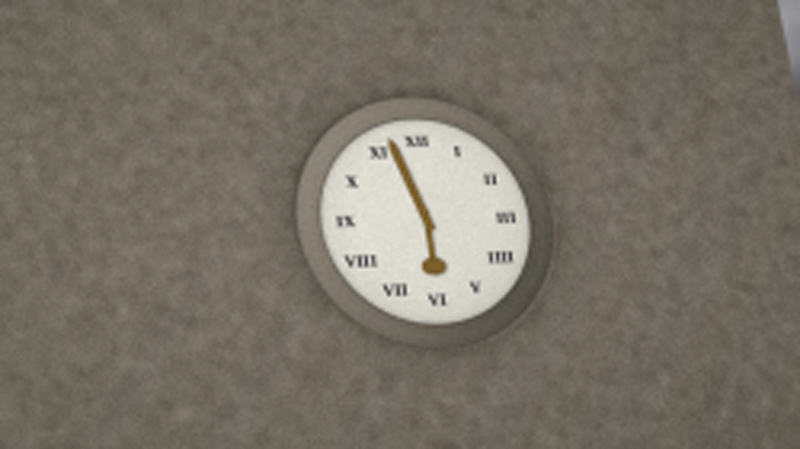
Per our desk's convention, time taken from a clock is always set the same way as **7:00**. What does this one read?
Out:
**5:57**
